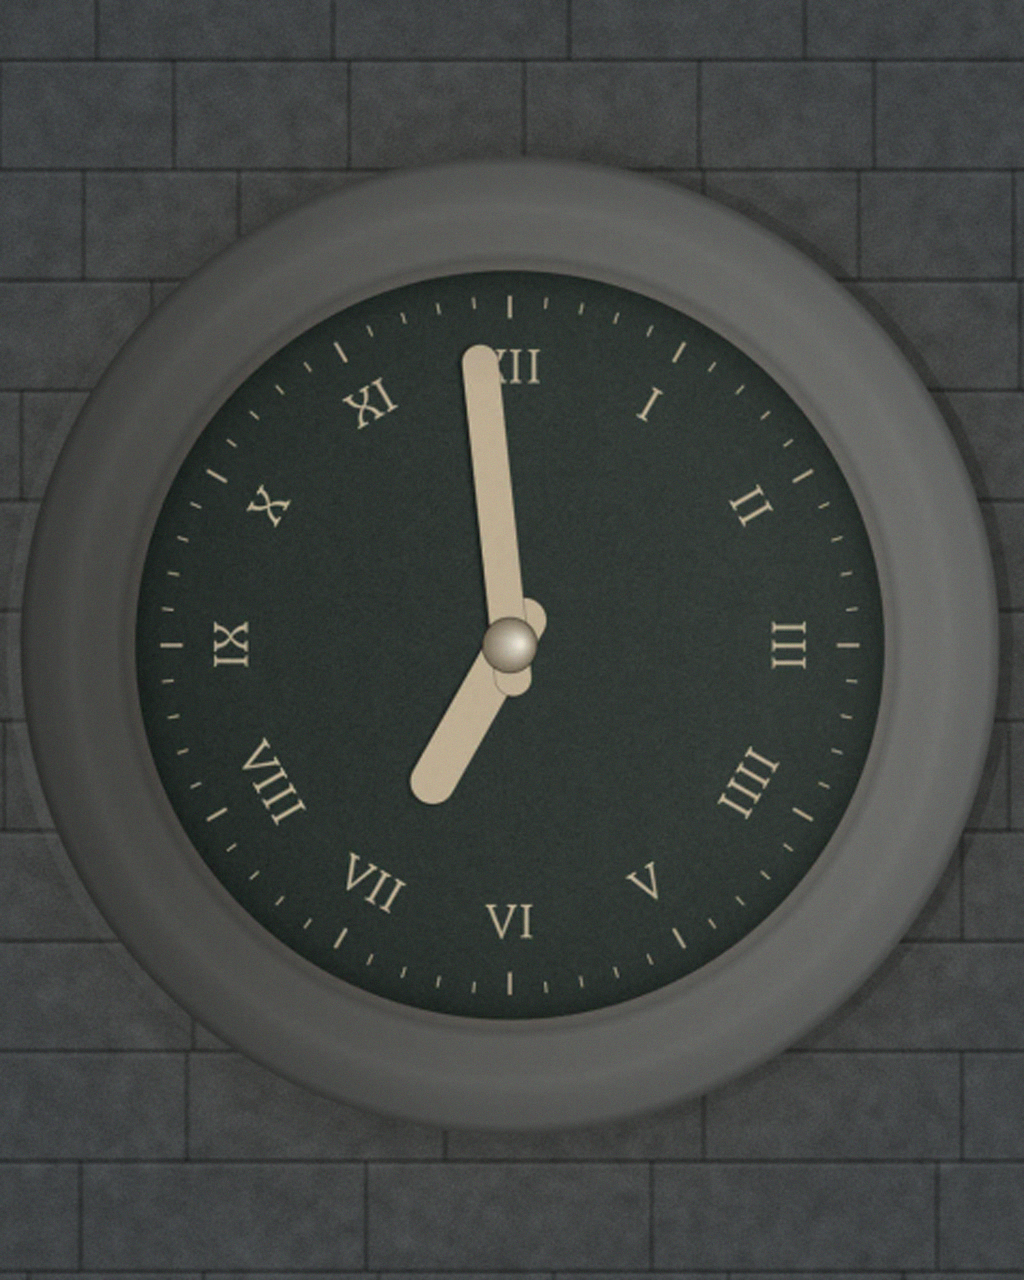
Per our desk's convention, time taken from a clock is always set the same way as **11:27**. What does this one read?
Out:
**6:59**
